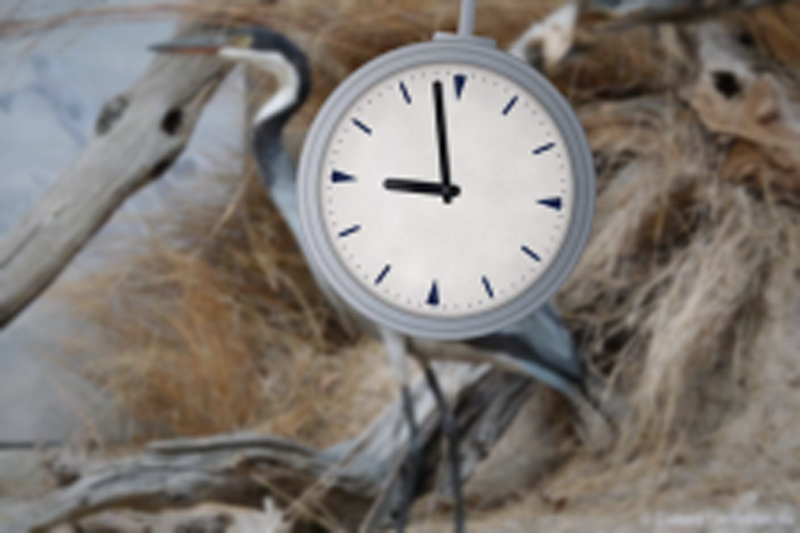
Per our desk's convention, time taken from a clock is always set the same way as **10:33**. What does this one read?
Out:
**8:58**
